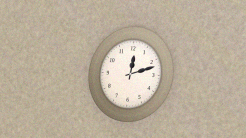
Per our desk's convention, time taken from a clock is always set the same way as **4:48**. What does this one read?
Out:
**12:12**
